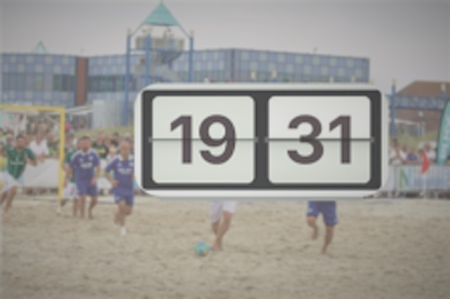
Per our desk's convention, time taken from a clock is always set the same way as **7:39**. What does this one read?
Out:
**19:31**
